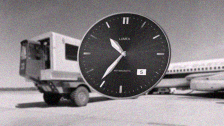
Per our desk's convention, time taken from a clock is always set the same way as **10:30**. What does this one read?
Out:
**10:36**
